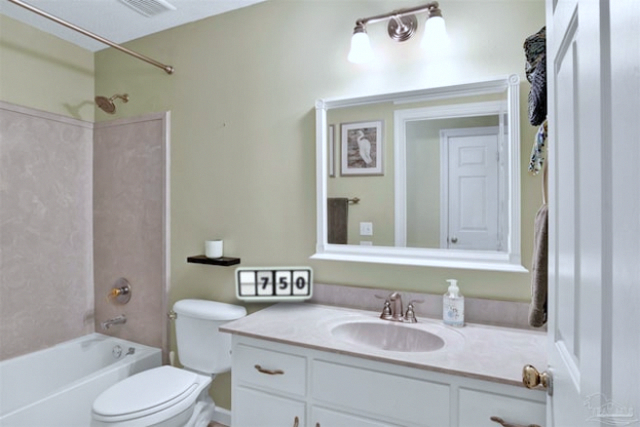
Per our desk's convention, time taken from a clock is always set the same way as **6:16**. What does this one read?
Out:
**7:50**
